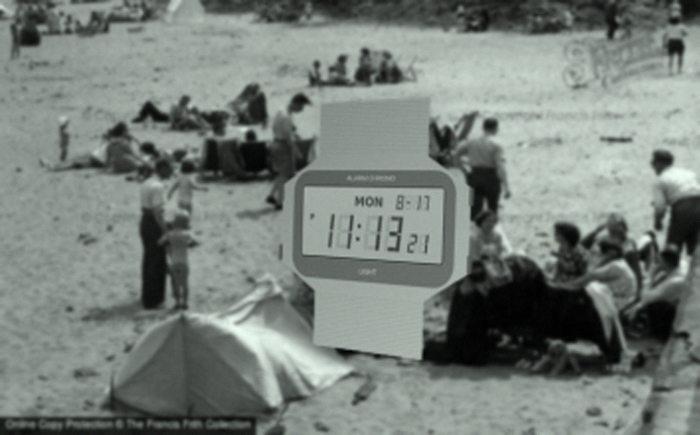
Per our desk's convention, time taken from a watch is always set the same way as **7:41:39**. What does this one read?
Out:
**11:13:21**
